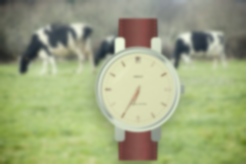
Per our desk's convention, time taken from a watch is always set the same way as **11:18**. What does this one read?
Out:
**6:35**
